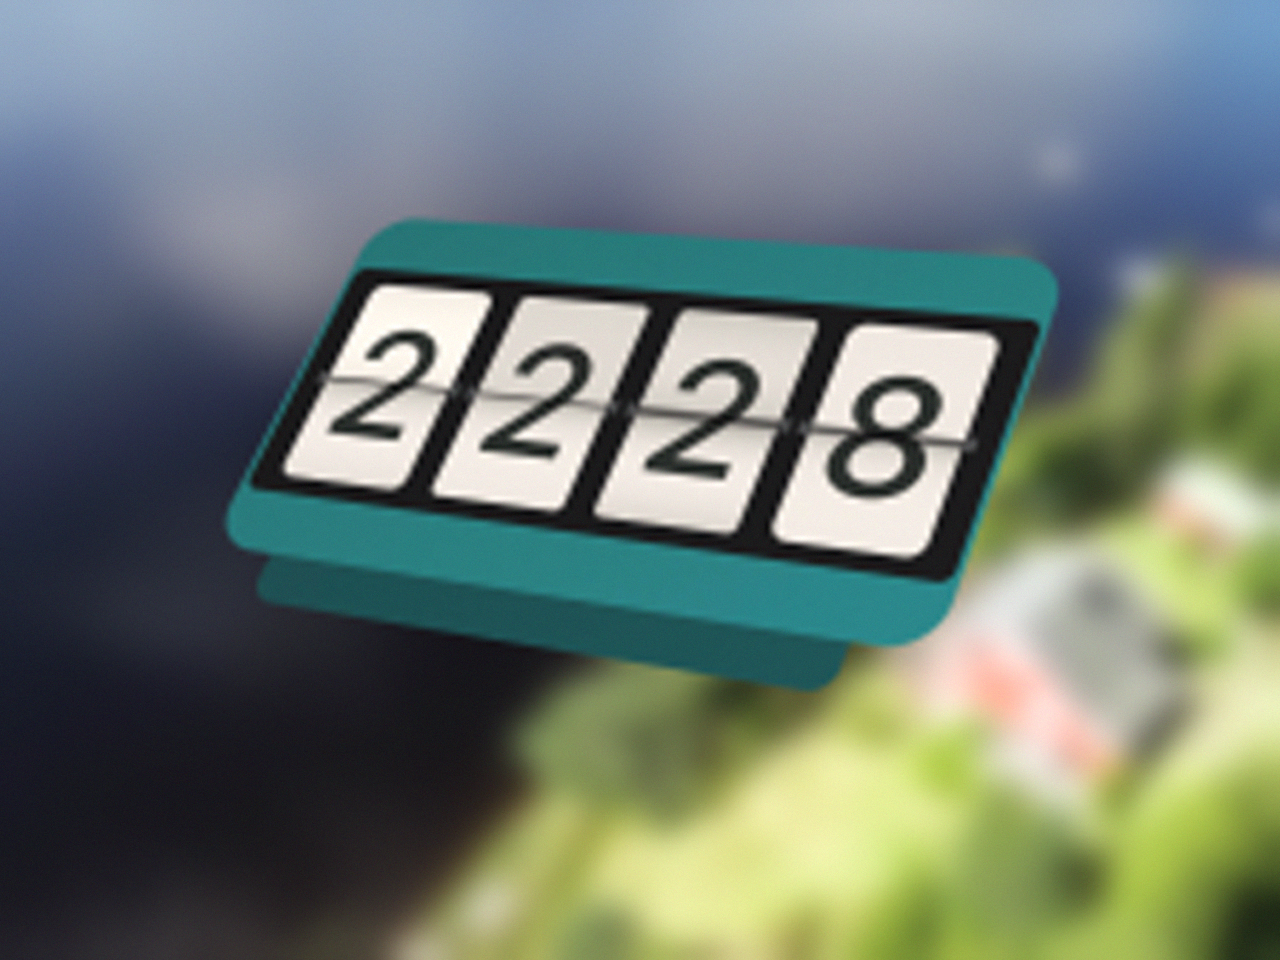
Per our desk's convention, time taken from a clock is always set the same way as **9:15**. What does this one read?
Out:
**22:28**
